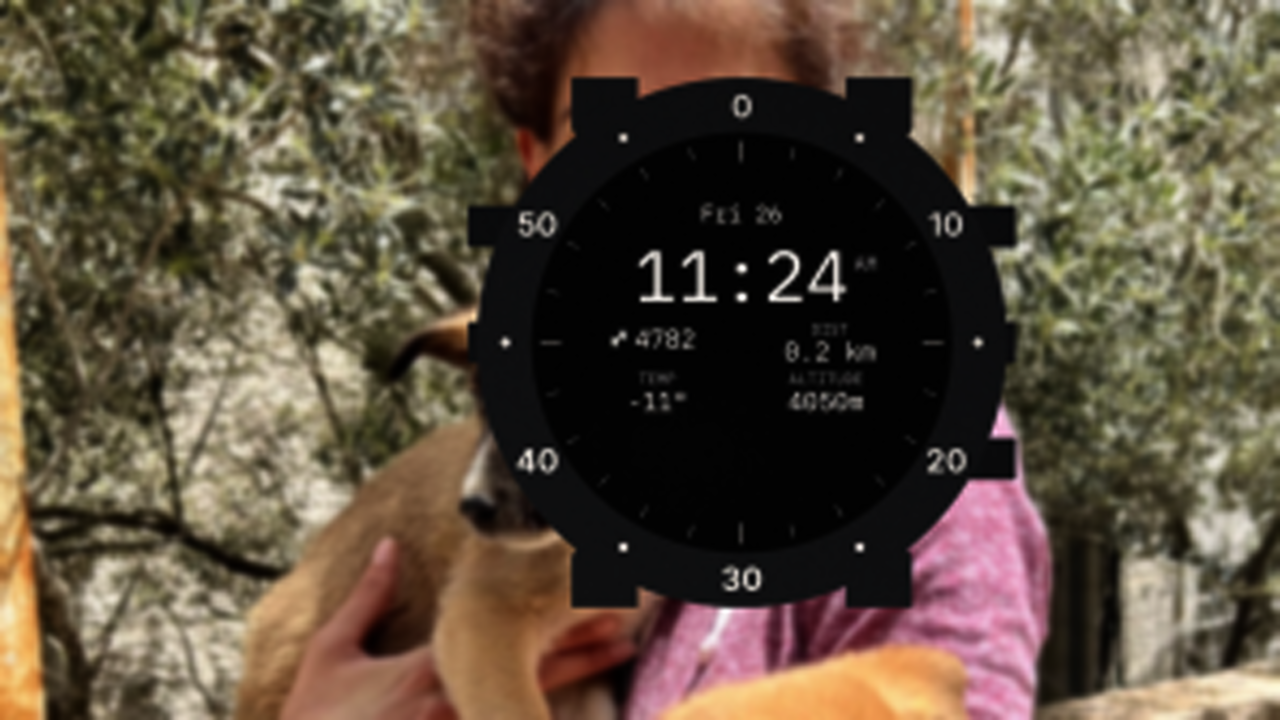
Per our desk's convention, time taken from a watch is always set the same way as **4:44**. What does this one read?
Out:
**11:24**
